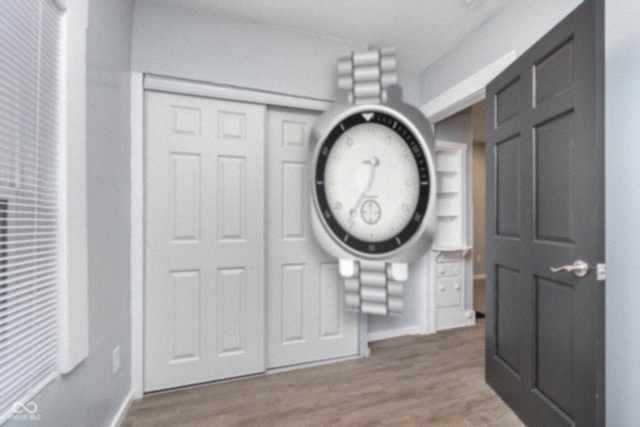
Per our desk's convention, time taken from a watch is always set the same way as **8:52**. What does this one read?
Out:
**12:36**
